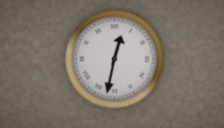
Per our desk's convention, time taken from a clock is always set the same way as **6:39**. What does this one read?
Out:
**12:32**
